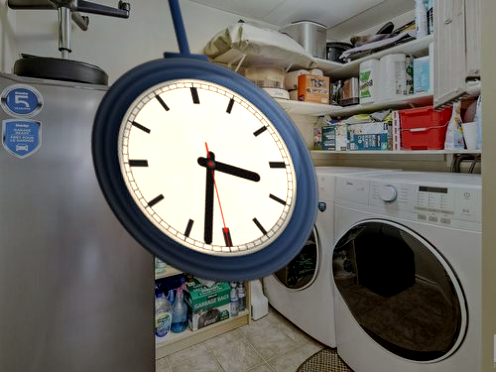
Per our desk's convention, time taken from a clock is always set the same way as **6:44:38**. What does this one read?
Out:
**3:32:30**
